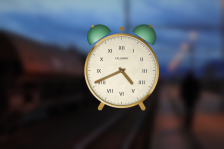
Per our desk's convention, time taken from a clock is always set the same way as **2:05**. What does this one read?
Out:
**4:41**
